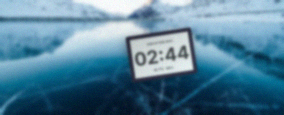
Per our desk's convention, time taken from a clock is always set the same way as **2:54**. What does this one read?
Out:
**2:44**
